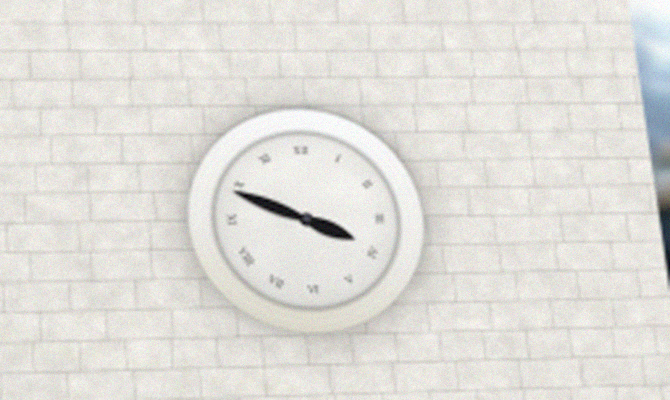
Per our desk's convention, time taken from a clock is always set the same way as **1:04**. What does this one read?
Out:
**3:49**
